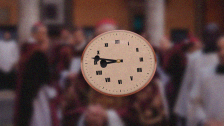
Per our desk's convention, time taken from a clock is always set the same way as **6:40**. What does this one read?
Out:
**8:47**
